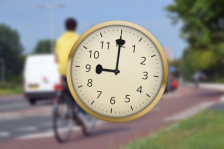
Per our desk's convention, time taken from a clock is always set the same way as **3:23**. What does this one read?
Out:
**9:00**
